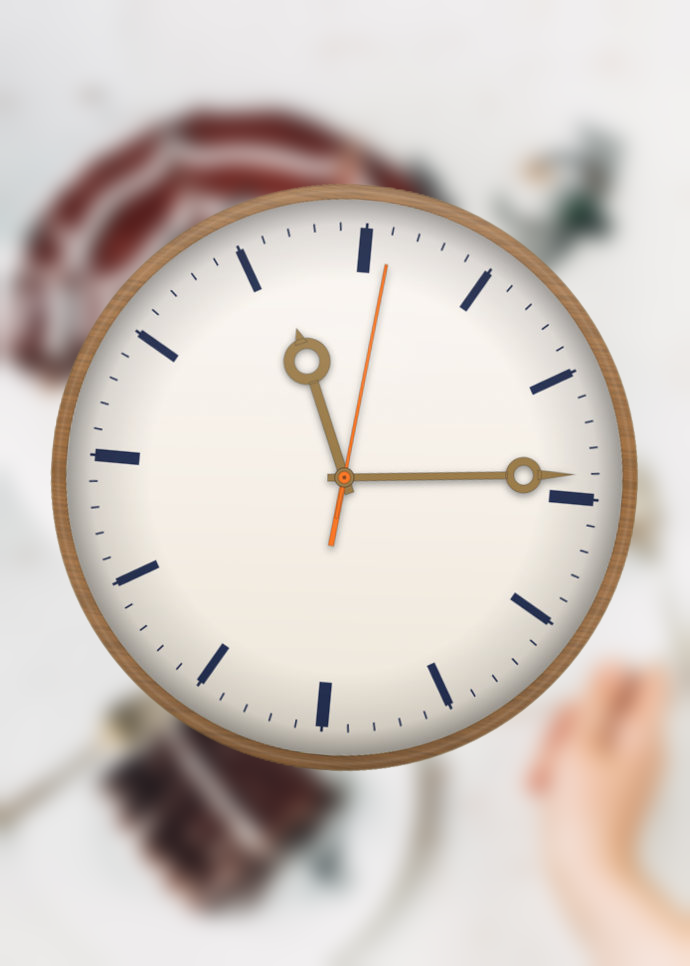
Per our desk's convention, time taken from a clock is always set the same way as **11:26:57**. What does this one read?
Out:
**11:14:01**
